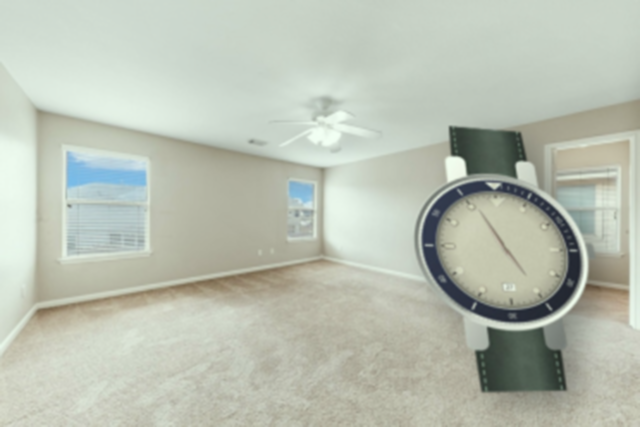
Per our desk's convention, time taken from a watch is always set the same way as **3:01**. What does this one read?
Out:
**4:56**
